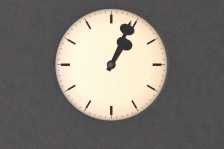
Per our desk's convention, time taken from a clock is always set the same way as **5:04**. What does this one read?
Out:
**1:04**
